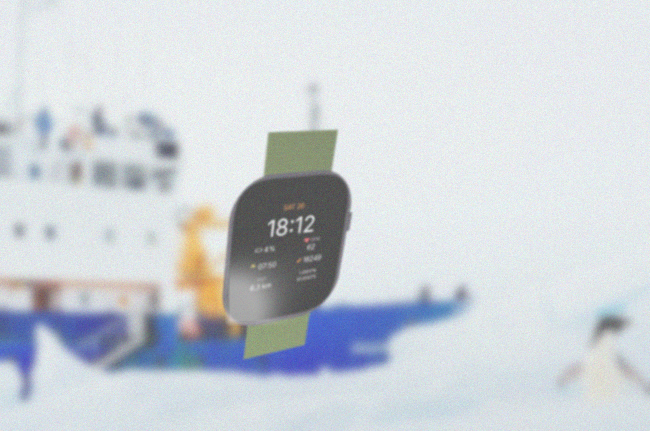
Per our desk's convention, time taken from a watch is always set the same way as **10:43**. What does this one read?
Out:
**18:12**
